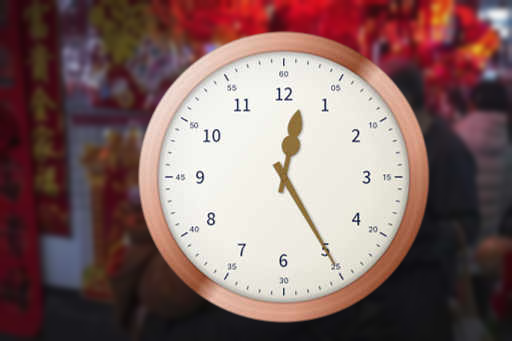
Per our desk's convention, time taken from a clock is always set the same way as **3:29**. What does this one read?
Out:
**12:25**
